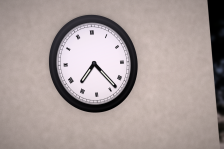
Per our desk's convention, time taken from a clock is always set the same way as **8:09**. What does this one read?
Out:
**7:23**
